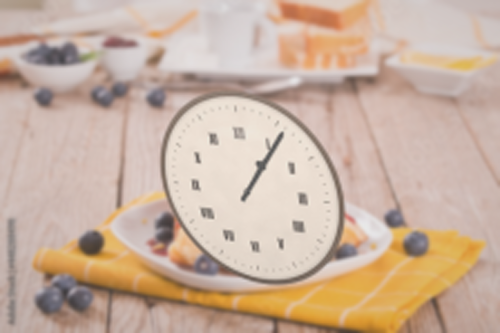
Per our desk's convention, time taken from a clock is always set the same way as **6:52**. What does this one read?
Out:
**1:06**
